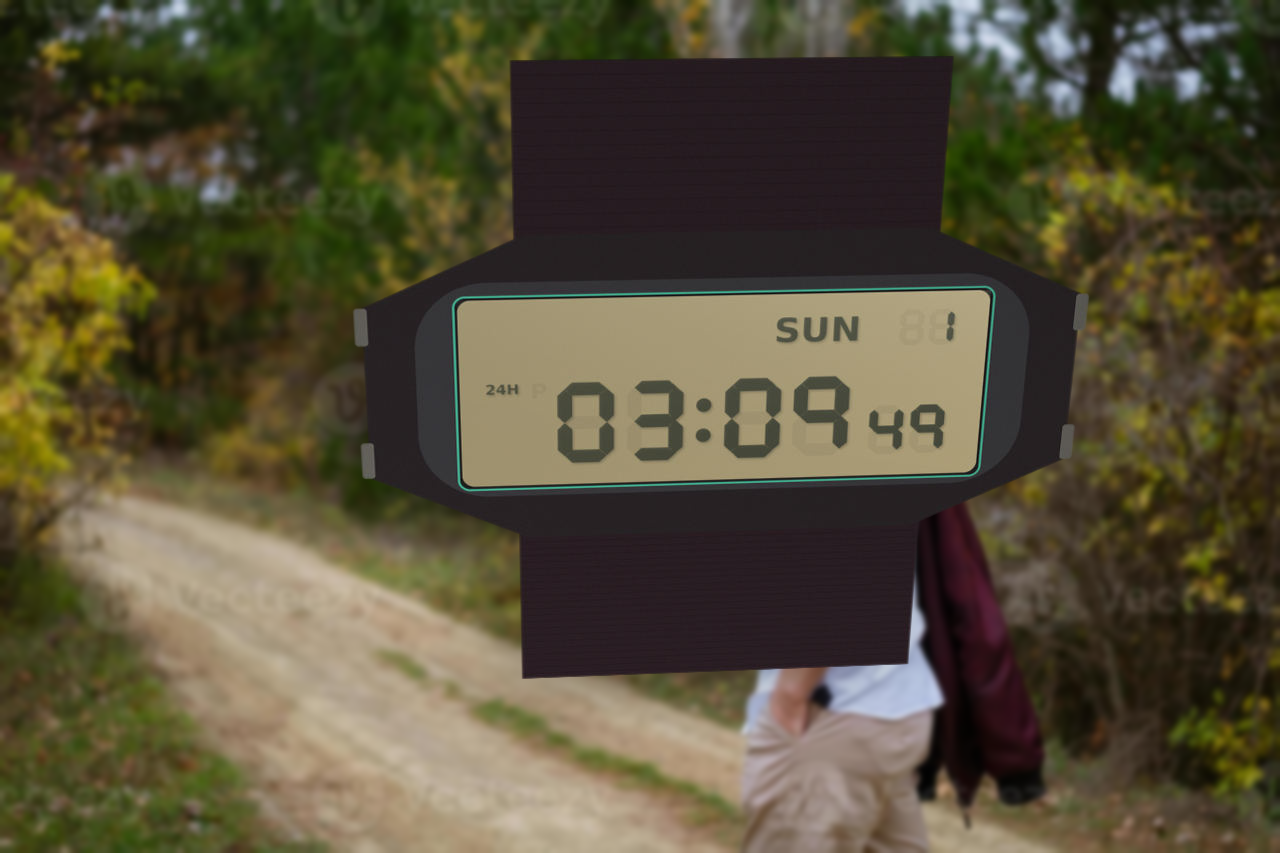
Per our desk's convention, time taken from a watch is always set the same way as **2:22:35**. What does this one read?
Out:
**3:09:49**
